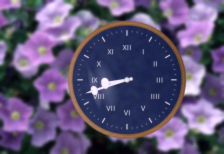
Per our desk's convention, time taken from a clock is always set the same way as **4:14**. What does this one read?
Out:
**8:42**
